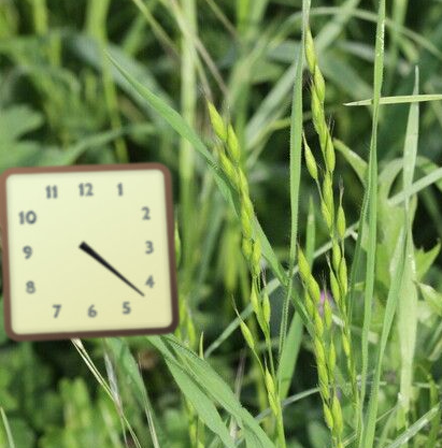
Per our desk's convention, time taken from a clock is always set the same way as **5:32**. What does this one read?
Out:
**4:22**
